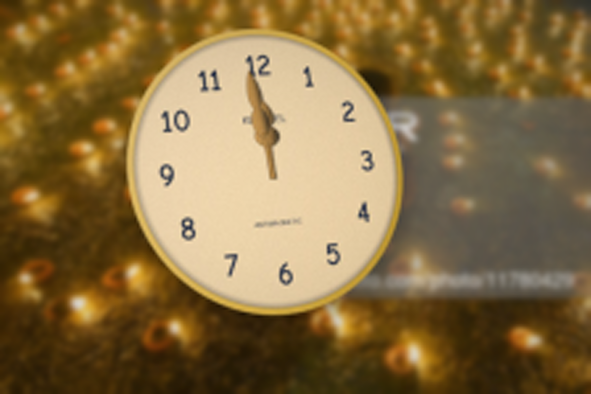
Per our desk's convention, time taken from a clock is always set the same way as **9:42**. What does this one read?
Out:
**11:59**
